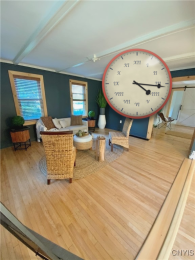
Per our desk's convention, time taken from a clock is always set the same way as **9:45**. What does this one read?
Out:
**4:16**
